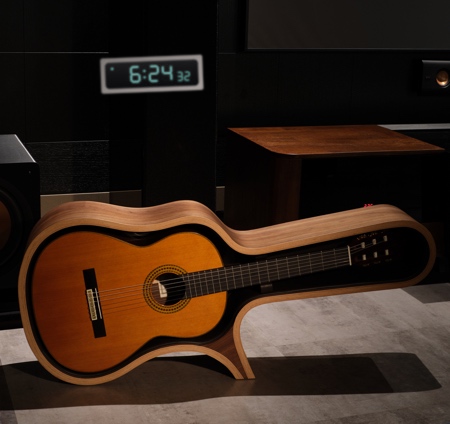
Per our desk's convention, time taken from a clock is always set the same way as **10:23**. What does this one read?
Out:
**6:24**
